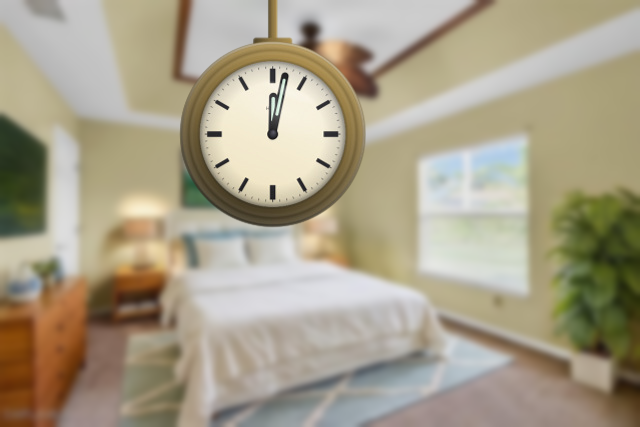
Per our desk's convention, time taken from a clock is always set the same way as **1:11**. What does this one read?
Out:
**12:02**
